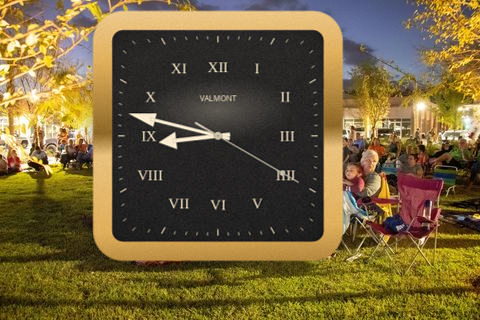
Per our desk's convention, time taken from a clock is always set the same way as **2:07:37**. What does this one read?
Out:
**8:47:20**
